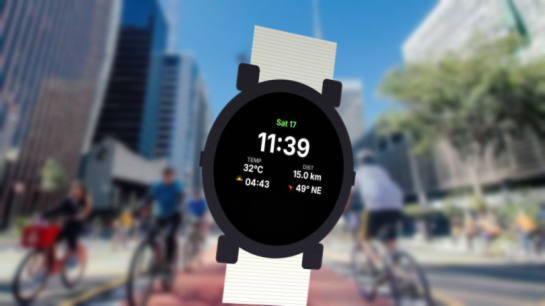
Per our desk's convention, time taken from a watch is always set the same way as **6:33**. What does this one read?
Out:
**11:39**
